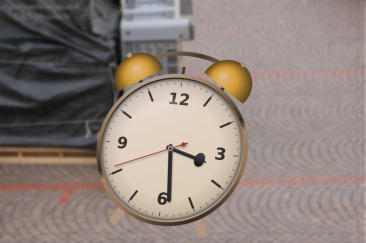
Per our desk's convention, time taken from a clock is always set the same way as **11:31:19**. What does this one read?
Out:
**3:28:41**
